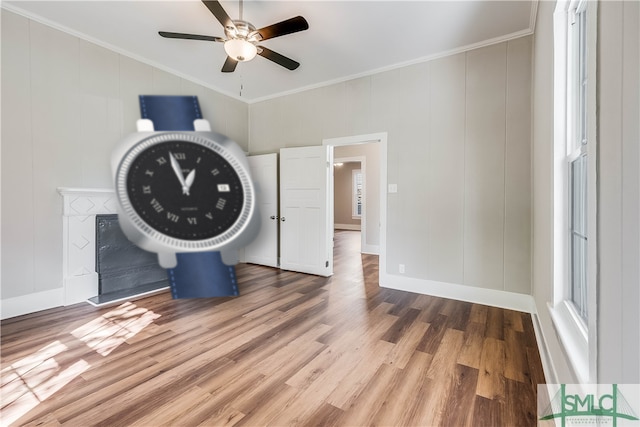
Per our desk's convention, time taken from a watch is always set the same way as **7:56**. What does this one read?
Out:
**12:58**
